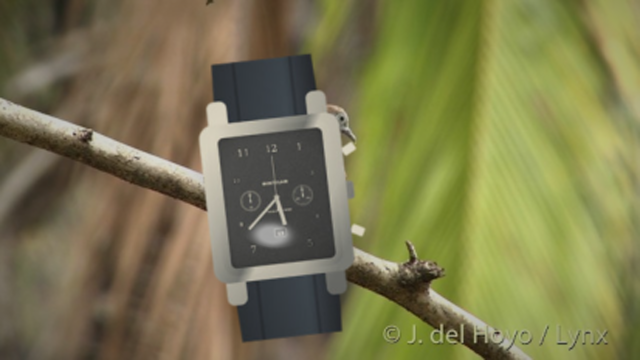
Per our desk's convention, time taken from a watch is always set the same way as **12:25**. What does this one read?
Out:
**5:38**
